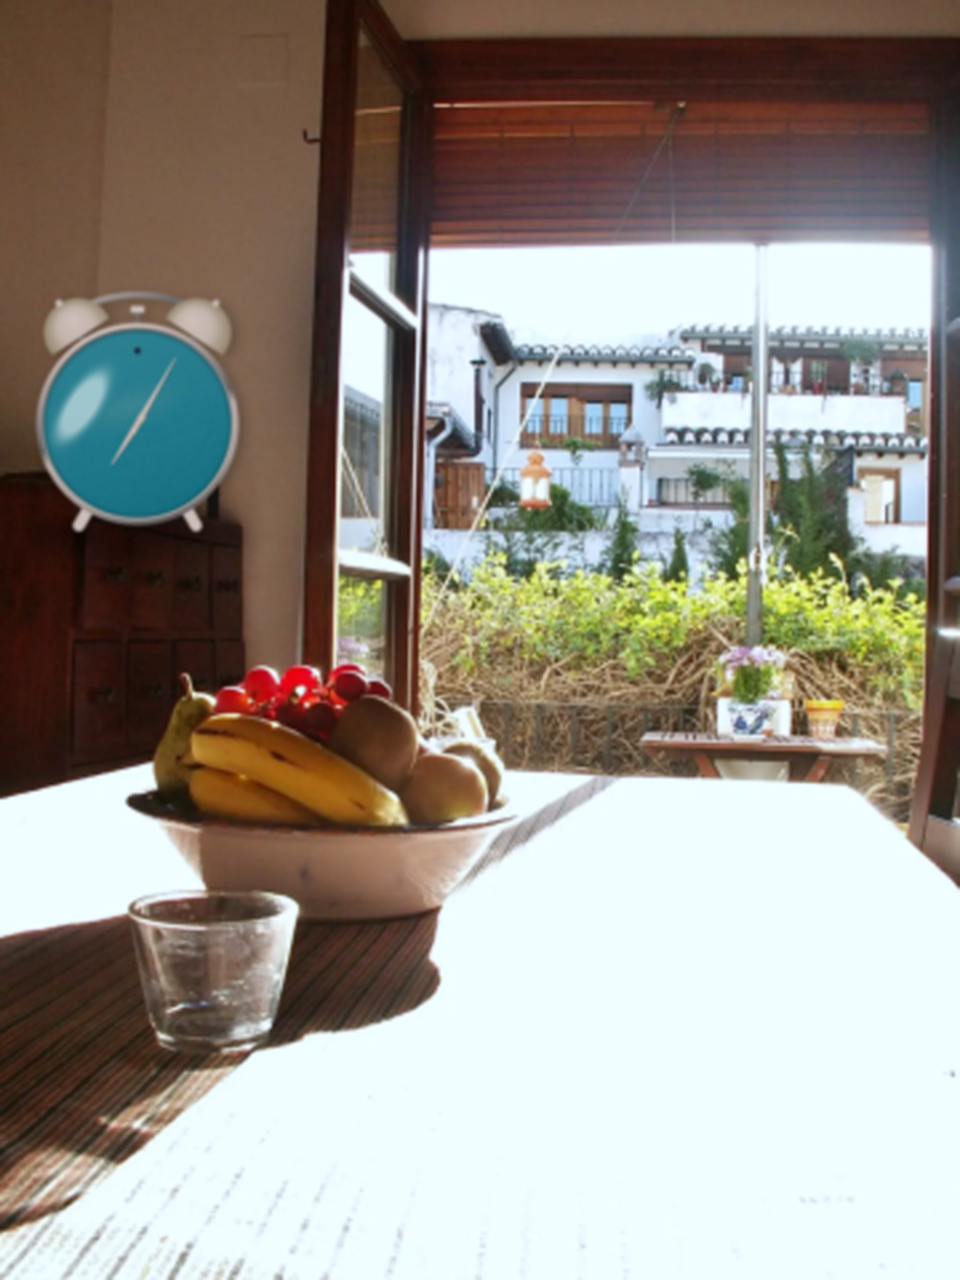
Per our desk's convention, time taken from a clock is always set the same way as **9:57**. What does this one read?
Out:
**7:05**
